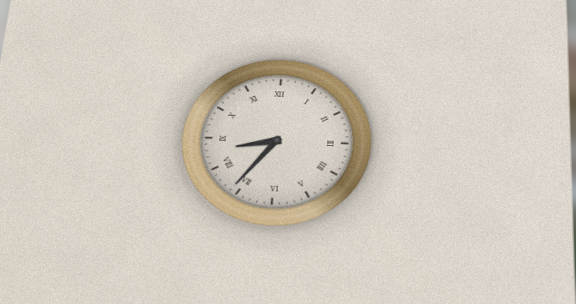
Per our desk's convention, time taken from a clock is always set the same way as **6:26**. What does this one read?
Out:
**8:36**
